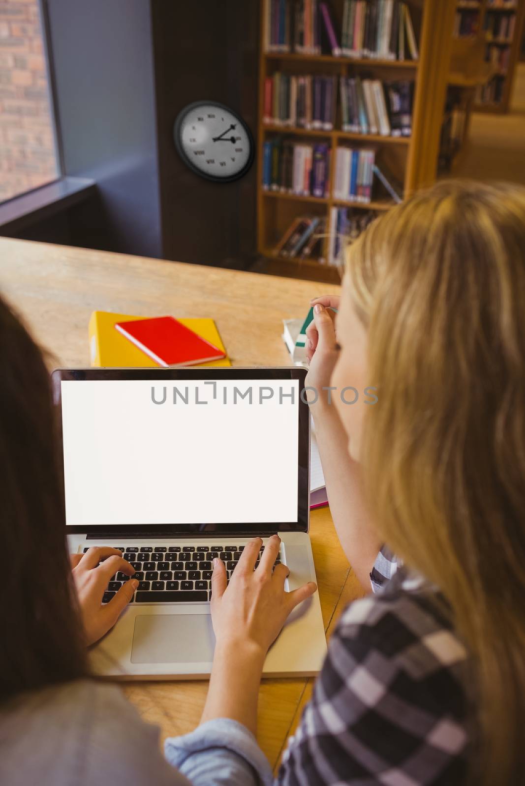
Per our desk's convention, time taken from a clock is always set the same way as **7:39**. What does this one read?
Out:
**3:10**
